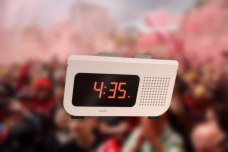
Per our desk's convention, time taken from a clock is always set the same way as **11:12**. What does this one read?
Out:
**4:35**
